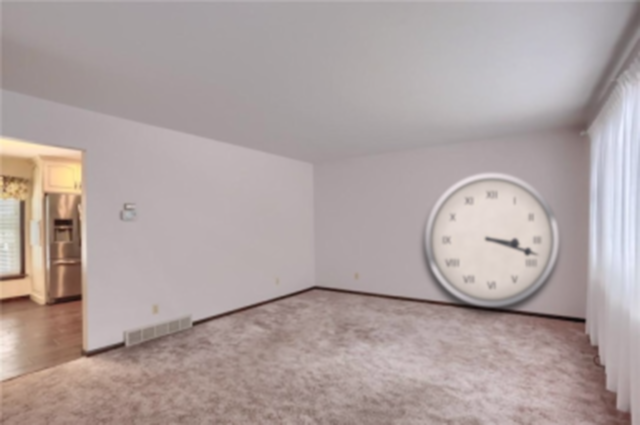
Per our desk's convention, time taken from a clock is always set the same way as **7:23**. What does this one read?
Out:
**3:18**
